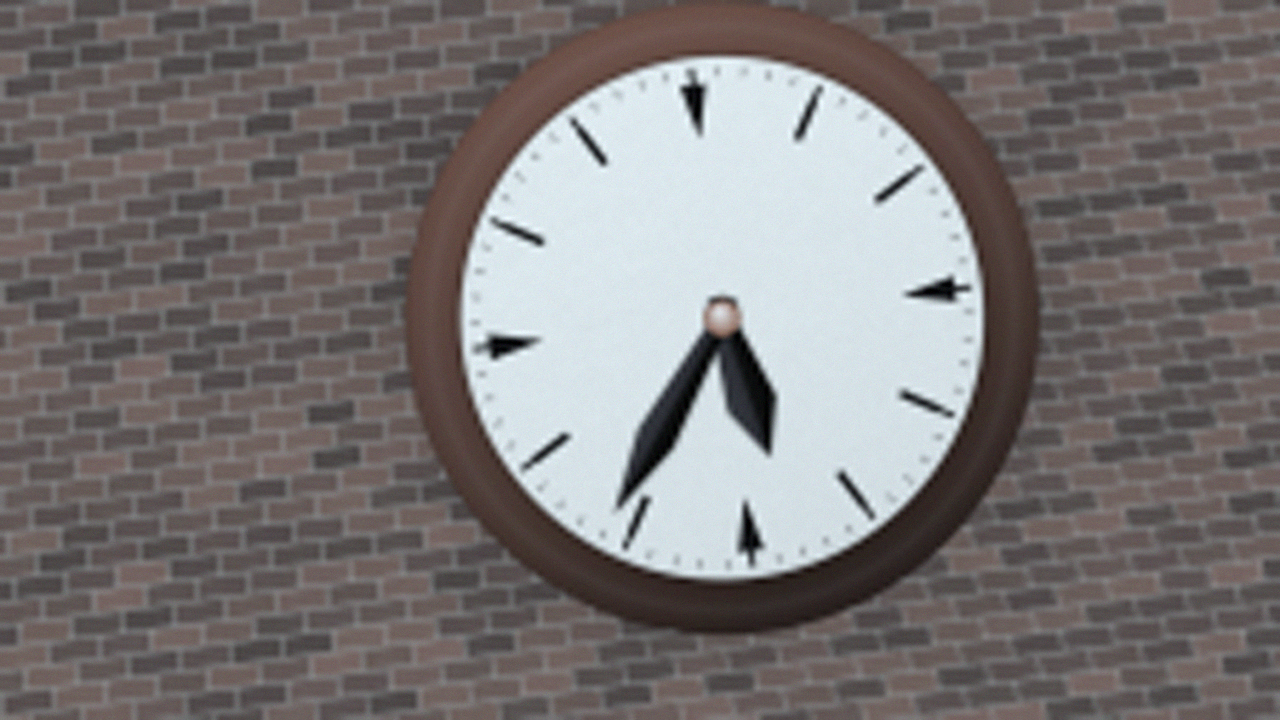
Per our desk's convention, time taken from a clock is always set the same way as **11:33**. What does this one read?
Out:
**5:36**
